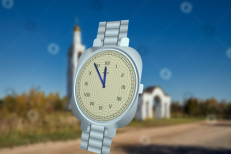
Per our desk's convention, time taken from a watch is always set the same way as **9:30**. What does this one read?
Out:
**11:54**
